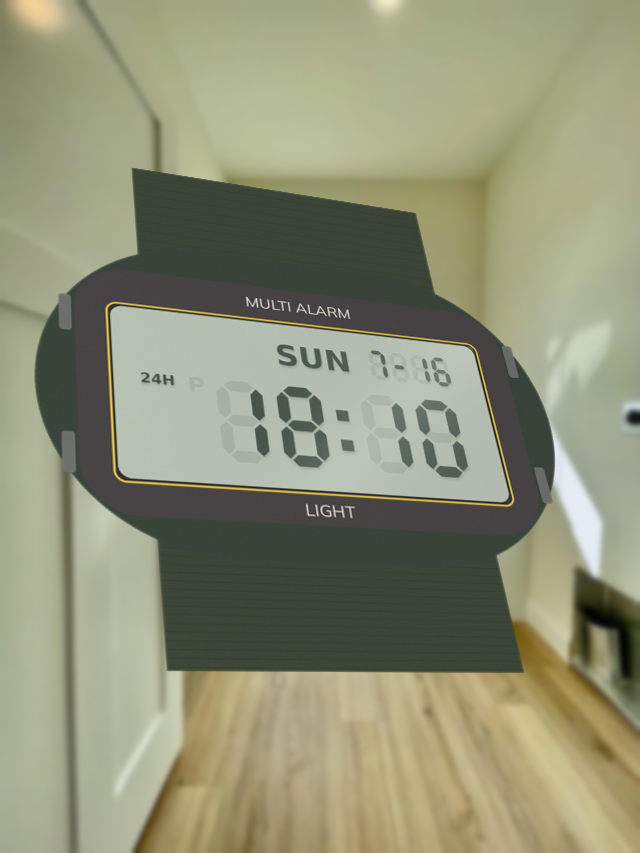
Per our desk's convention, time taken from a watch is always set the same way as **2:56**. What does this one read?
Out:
**18:10**
